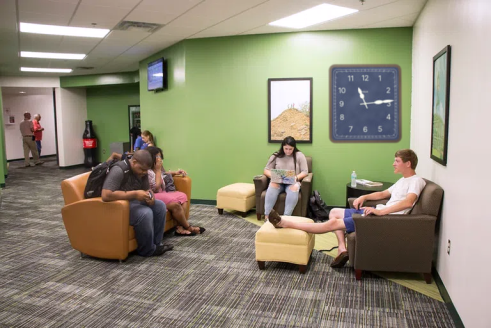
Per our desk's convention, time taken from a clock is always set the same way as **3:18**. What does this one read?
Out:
**11:14**
